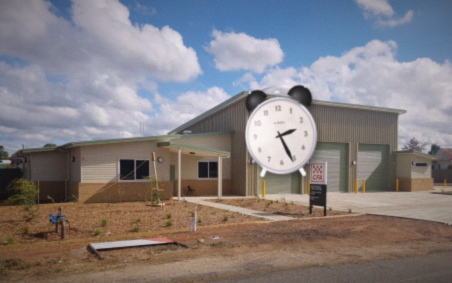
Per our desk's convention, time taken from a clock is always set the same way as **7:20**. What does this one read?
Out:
**2:26**
